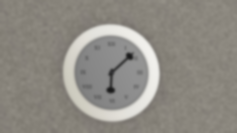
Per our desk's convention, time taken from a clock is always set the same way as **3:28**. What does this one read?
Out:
**6:08**
